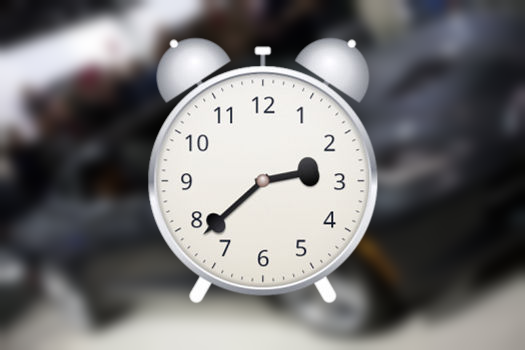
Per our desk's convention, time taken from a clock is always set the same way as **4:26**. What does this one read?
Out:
**2:38**
